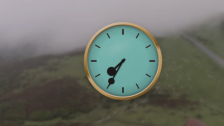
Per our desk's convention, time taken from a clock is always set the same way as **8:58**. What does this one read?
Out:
**7:35**
